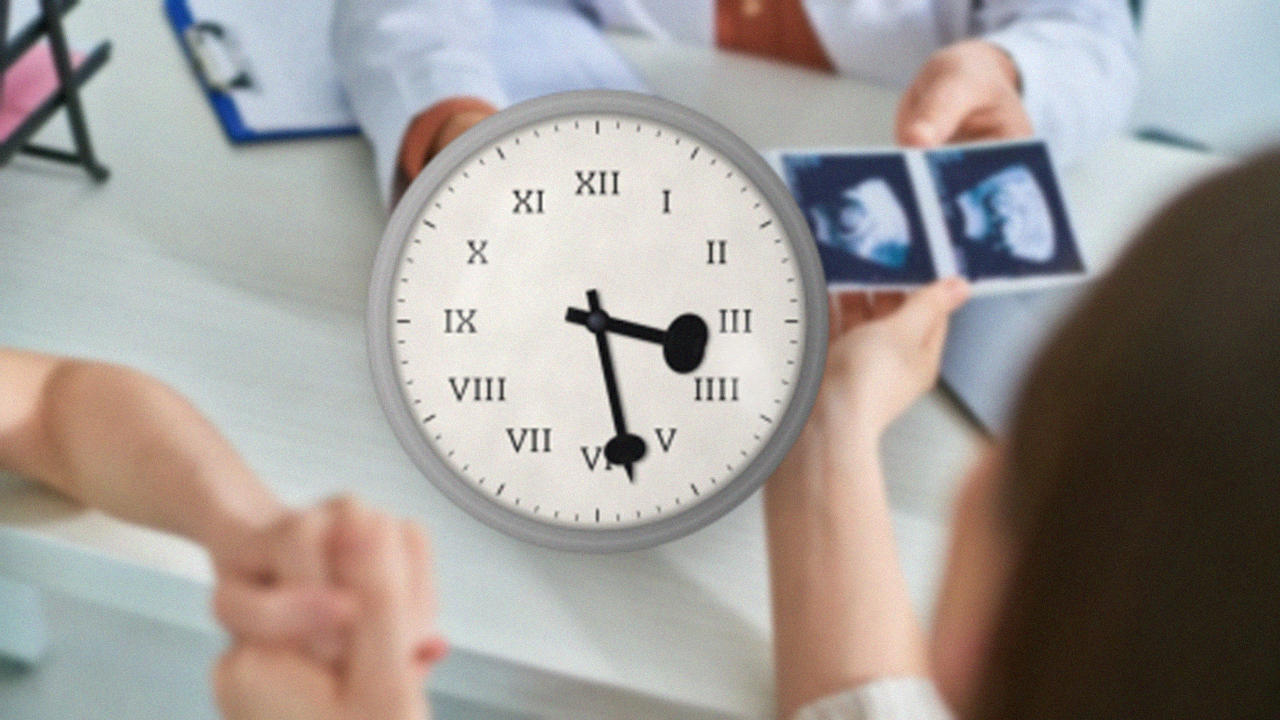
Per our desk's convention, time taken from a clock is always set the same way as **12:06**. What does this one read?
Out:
**3:28**
